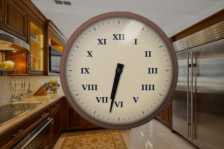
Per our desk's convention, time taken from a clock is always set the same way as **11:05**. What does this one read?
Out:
**6:32**
